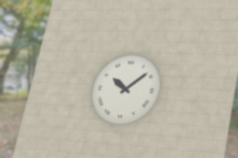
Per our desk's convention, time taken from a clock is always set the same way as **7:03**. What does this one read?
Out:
**10:08**
